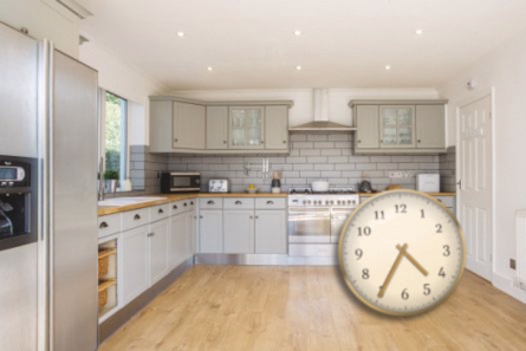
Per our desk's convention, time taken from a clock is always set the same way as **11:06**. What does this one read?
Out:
**4:35**
